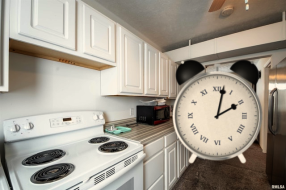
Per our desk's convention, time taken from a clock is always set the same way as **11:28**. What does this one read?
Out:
**2:02**
